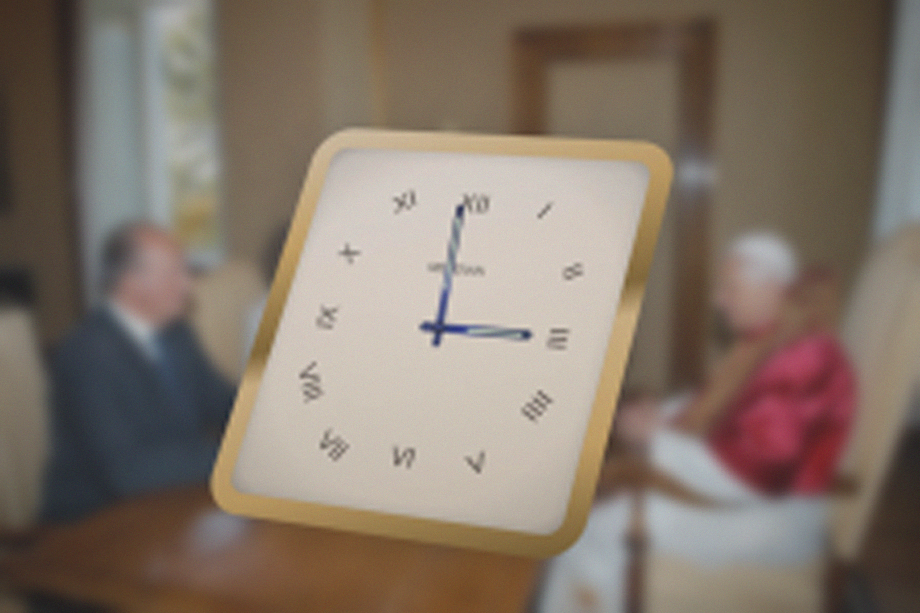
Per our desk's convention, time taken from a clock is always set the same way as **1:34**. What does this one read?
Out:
**2:59**
